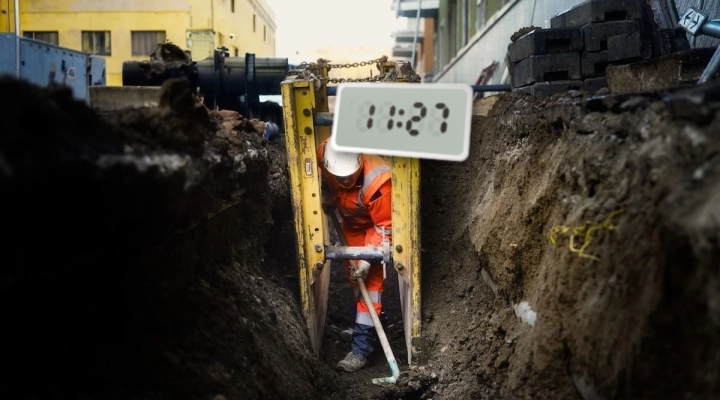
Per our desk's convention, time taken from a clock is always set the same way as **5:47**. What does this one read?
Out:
**11:27**
